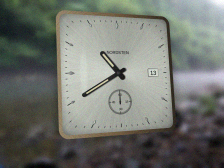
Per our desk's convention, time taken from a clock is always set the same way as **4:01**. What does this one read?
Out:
**10:40**
